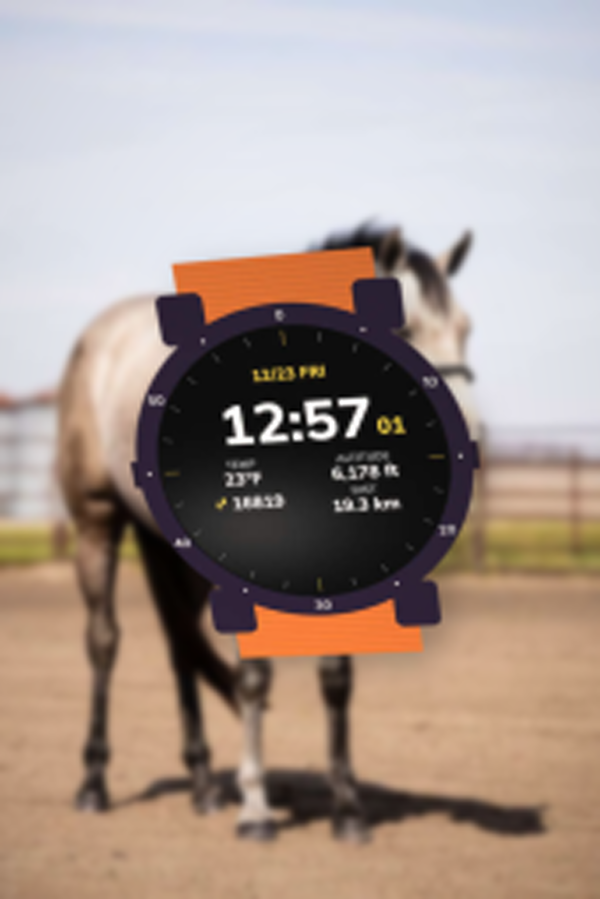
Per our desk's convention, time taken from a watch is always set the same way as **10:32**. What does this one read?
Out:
**12:57**
